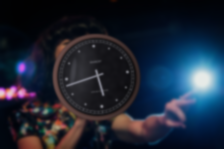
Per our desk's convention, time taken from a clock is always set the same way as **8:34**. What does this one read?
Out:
**5:43**
